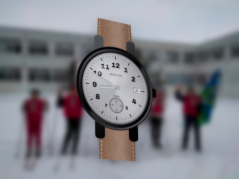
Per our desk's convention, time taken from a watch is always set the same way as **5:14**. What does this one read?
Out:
**8:49**
